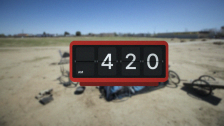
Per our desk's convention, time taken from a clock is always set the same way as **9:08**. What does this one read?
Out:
**4:20**
